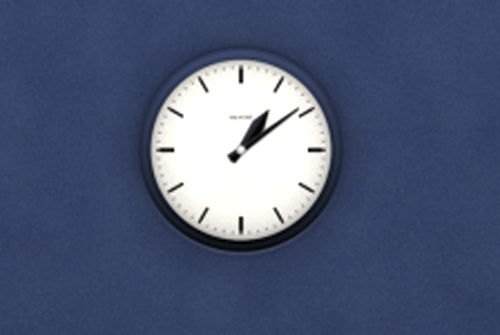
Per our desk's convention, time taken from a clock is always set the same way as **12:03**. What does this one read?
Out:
**1:09**
